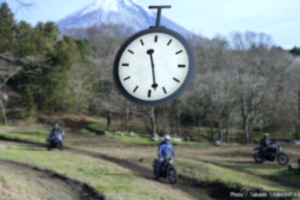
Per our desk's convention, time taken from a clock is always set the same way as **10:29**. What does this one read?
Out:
**11:28**
